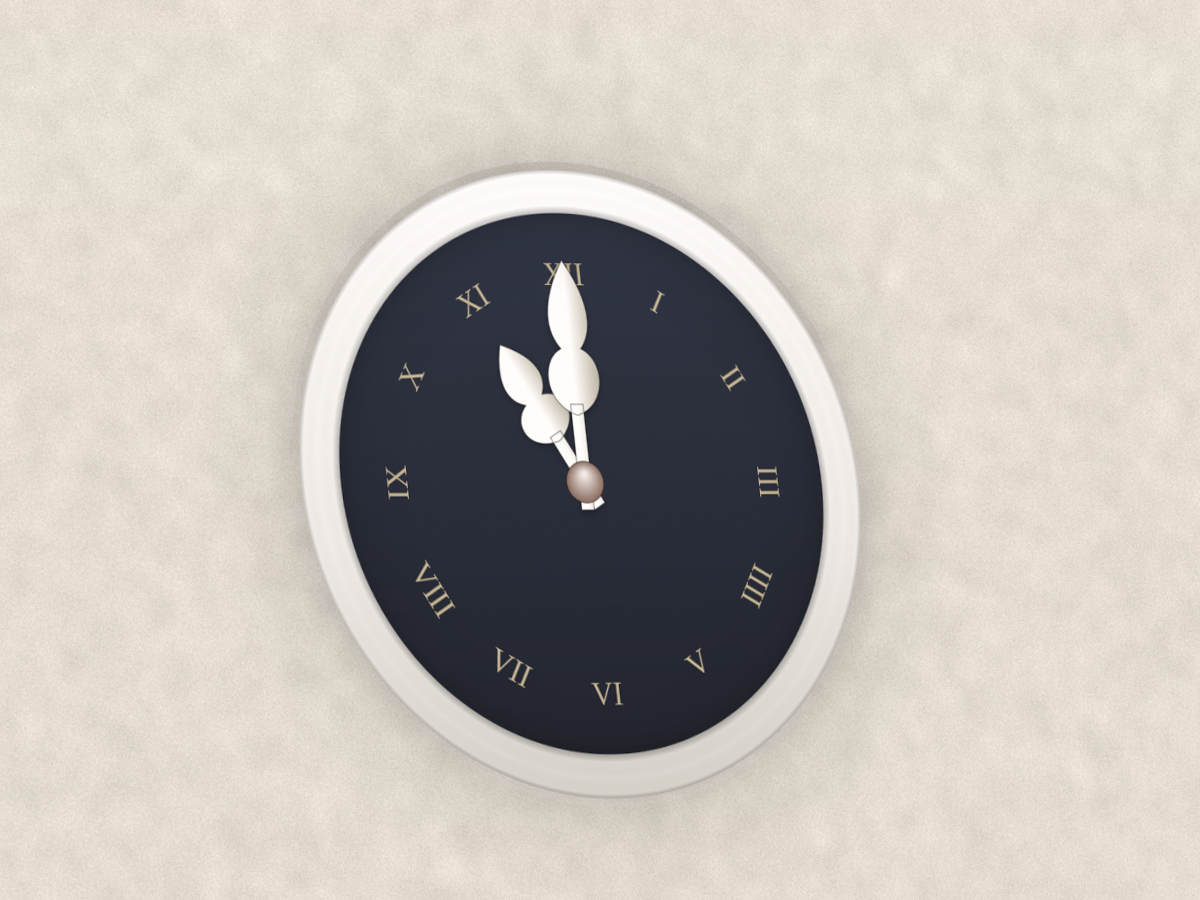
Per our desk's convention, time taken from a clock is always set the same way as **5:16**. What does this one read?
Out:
**11:00**
